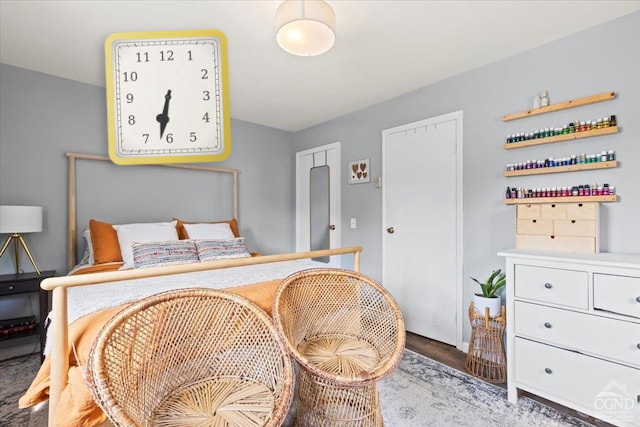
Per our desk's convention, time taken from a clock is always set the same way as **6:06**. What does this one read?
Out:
**6:32**
